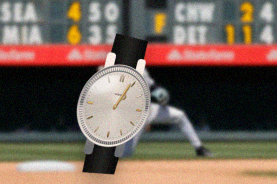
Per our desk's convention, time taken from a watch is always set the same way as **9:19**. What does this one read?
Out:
**1:04**
